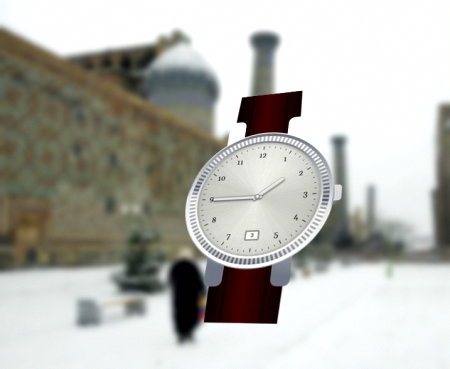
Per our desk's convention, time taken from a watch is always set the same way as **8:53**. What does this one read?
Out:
**1:45**
